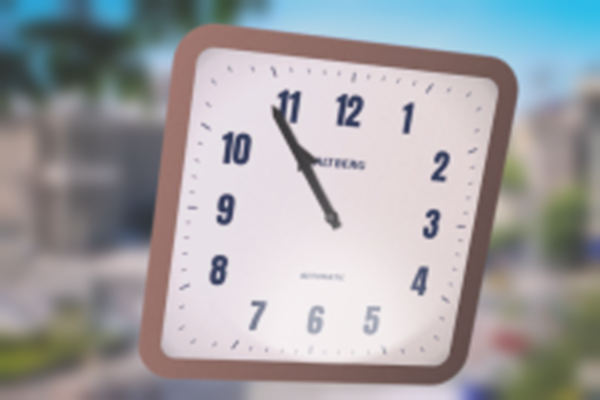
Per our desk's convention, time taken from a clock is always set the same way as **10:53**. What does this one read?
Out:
**10:54**
